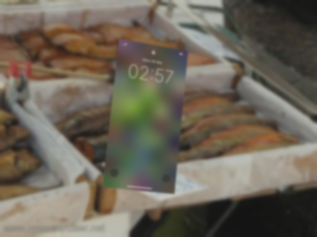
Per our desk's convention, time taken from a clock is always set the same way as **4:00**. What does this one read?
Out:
**2:57**
